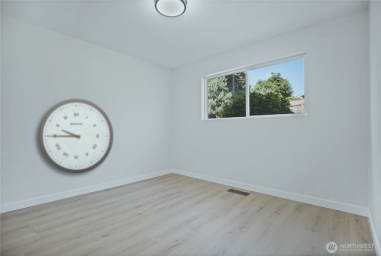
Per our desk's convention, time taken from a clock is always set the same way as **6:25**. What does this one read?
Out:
**9:45**
